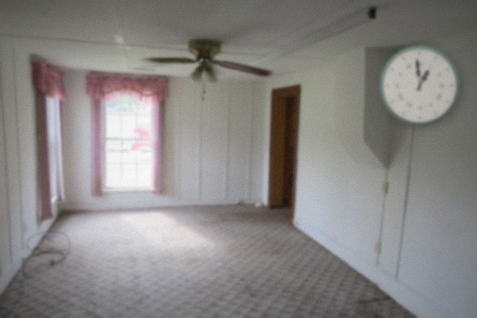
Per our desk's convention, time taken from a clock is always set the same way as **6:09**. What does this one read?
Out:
**12:59**
